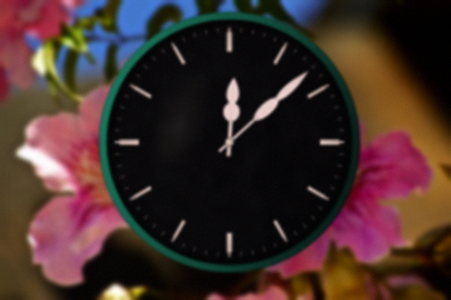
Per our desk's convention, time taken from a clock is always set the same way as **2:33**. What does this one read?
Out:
**12:08**
